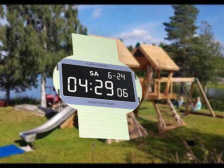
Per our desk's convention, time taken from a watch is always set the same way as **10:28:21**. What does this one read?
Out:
**4:29:06**
